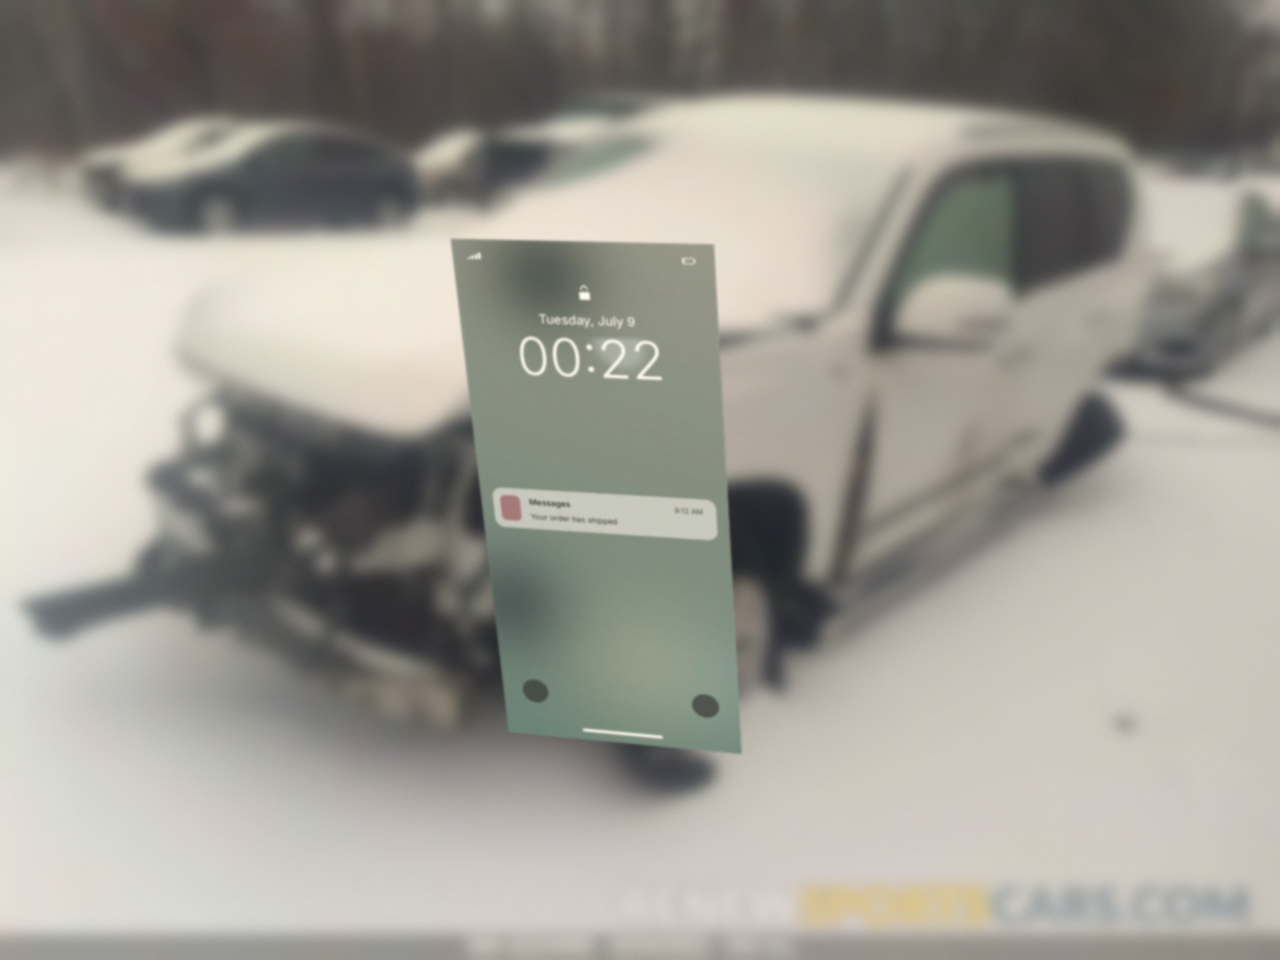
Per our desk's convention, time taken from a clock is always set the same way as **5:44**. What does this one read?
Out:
**0:22**
